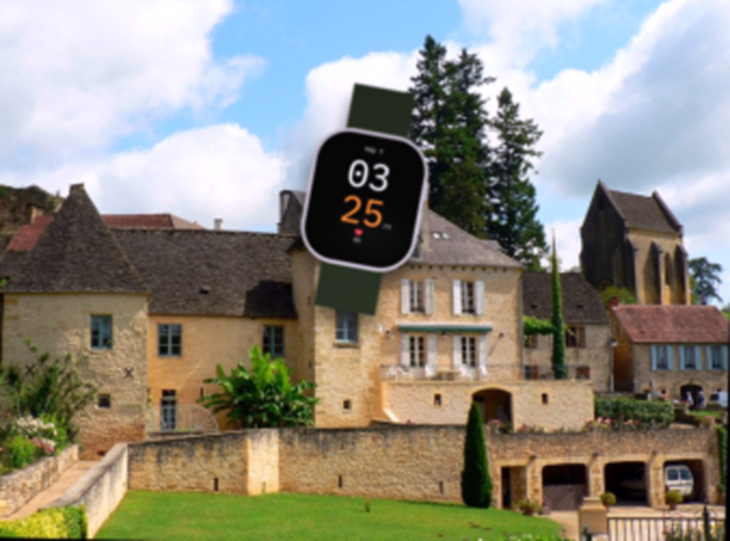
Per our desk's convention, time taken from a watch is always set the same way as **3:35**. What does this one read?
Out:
**3:25**
